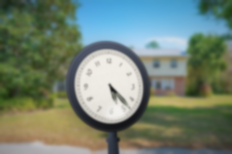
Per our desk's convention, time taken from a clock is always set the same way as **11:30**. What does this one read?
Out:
**5:23**
